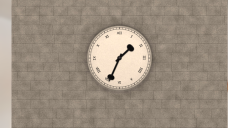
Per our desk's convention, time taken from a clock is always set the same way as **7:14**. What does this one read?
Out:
**1:34**
